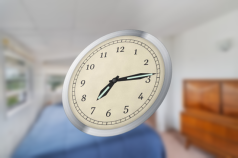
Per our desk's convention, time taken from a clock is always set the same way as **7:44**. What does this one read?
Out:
**7:14**
